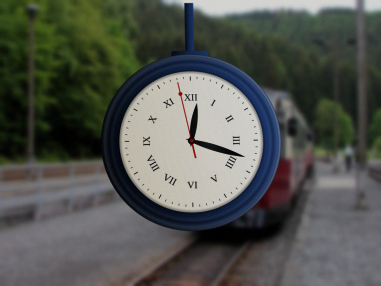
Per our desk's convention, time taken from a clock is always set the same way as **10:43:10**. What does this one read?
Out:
**12:17:58**
